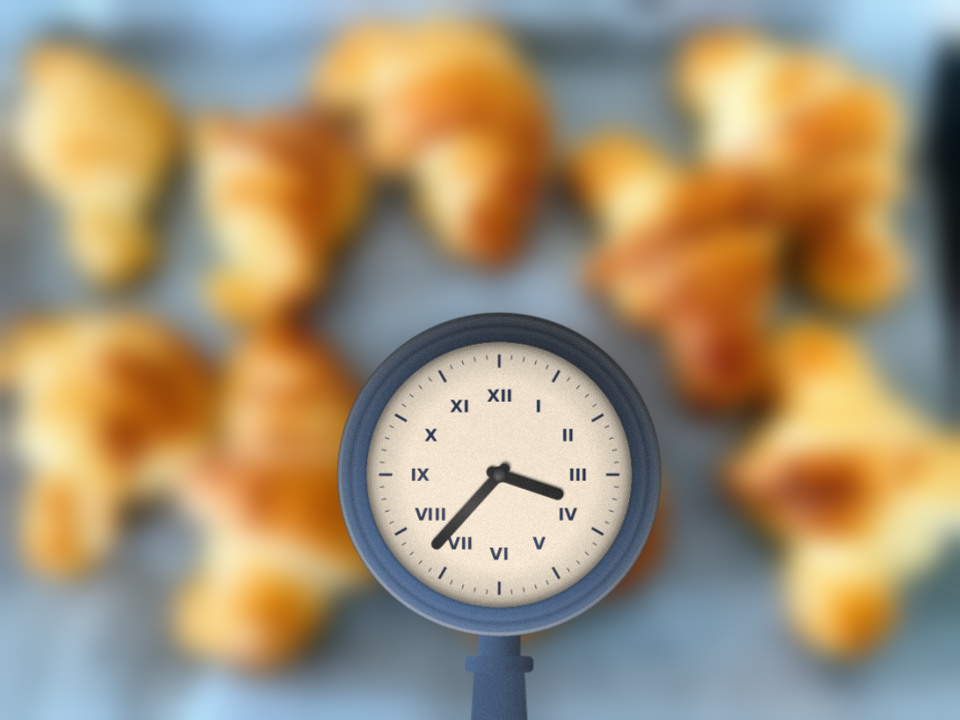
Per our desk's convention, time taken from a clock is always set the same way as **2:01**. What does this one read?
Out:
**3:37**
